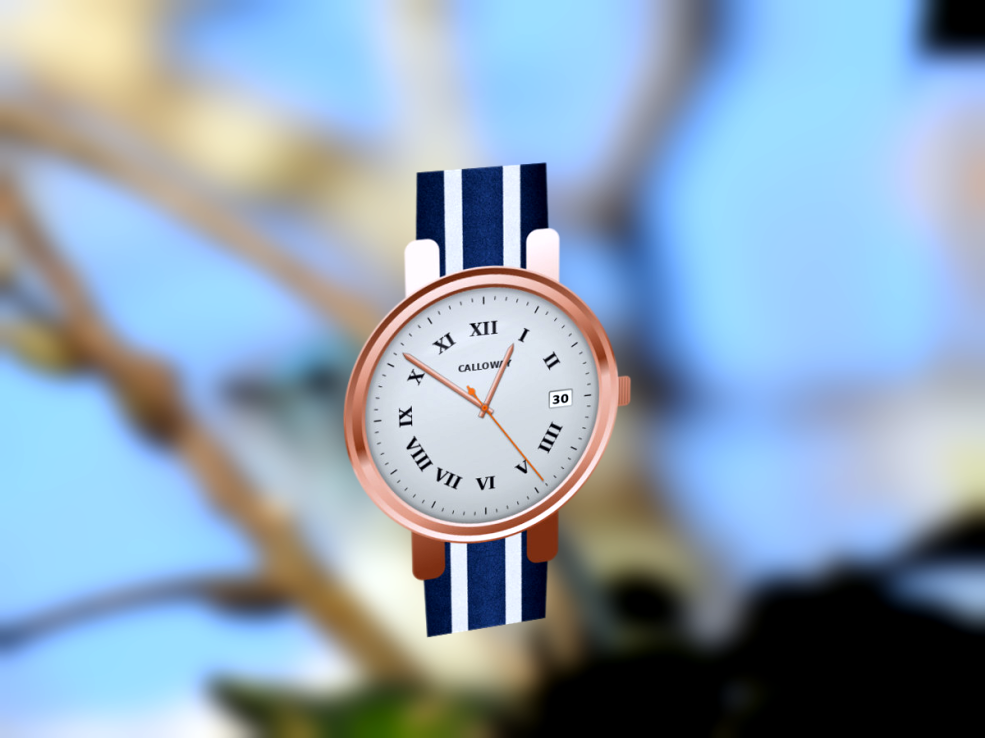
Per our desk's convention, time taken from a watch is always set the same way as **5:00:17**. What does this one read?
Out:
**12:51:24**
